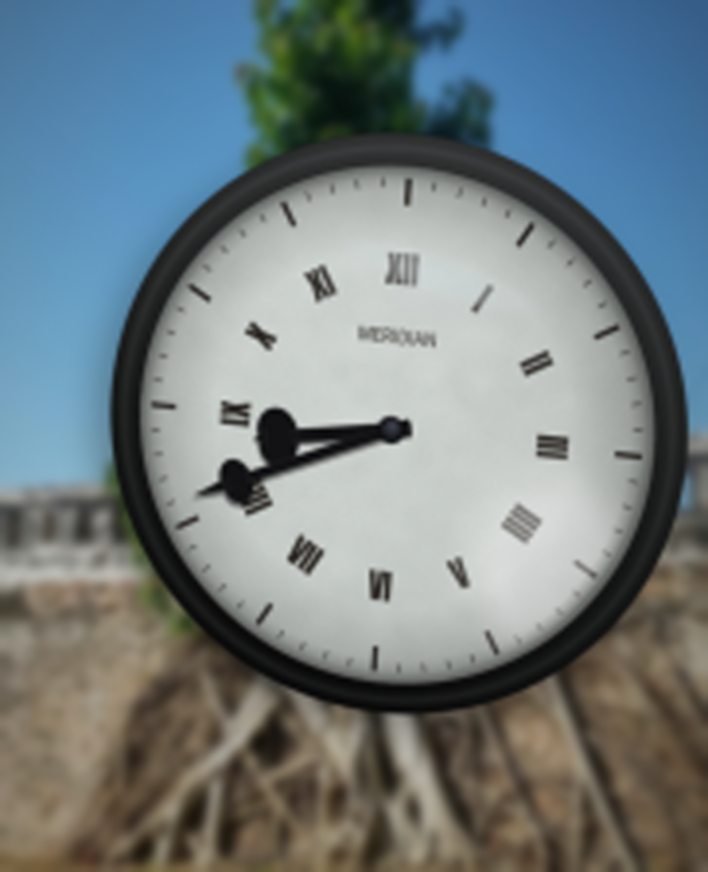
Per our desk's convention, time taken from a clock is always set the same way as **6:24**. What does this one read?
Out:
**8:41**
